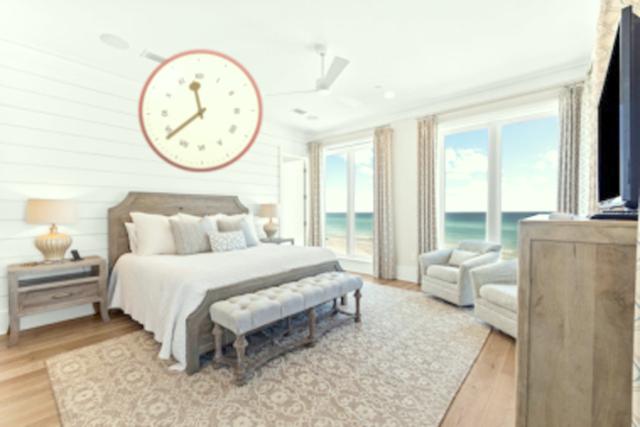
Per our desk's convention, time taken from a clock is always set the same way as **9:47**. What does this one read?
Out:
**11:39**
